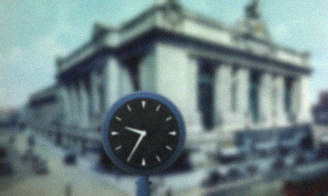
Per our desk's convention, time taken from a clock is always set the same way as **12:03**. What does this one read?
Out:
**9:35**
